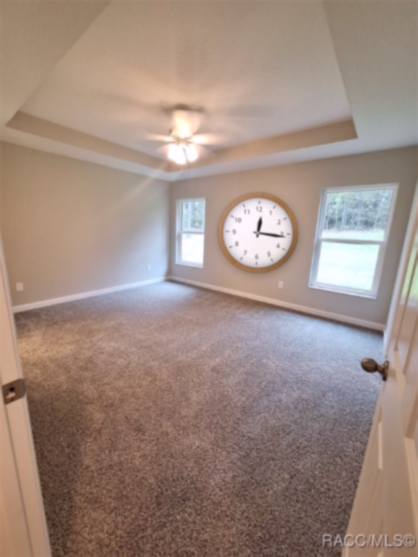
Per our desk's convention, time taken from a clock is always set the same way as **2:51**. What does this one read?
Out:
**12:16**
